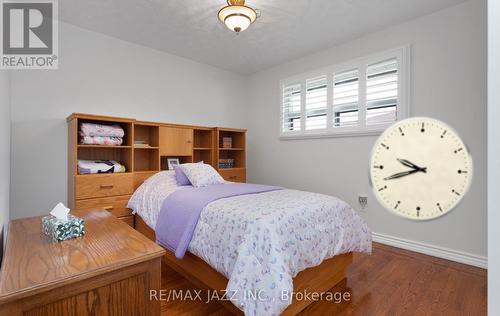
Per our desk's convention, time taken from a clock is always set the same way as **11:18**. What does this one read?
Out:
**9:42**
